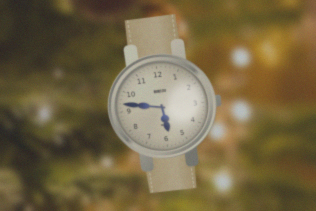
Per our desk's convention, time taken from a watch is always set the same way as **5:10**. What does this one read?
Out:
**5:47**
